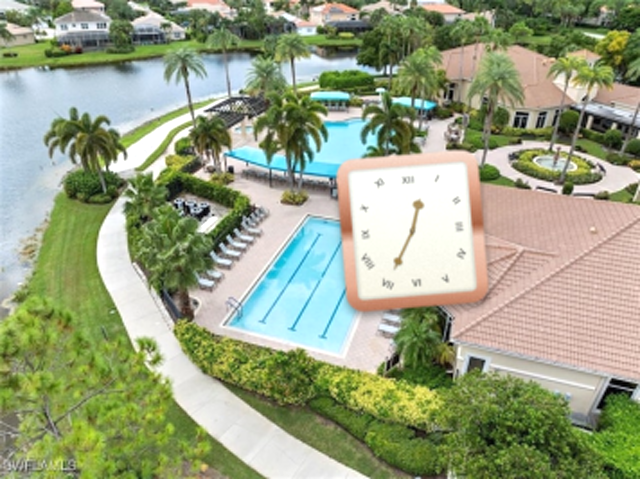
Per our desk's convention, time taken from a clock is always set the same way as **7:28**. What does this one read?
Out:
**12:35**
